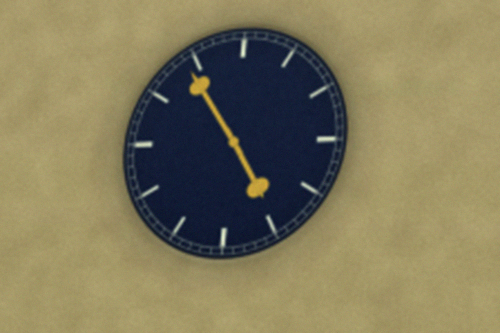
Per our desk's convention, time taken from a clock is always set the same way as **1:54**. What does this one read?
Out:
**4:54**
